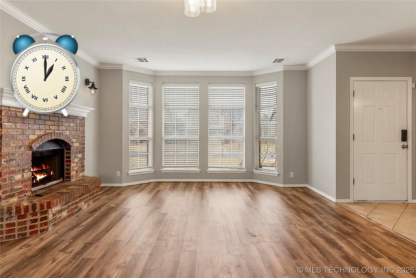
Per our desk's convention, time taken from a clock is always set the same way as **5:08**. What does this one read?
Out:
**1:00**
